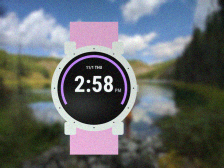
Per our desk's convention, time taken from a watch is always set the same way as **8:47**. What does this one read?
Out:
**2:58**
